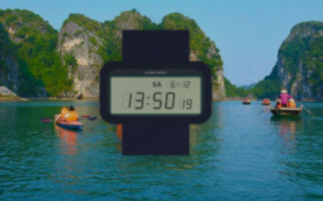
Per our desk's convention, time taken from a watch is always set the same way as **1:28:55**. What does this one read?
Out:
**13:50:19**
